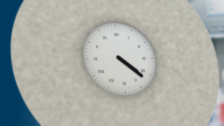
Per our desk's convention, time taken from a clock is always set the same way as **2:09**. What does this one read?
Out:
**4:22**
